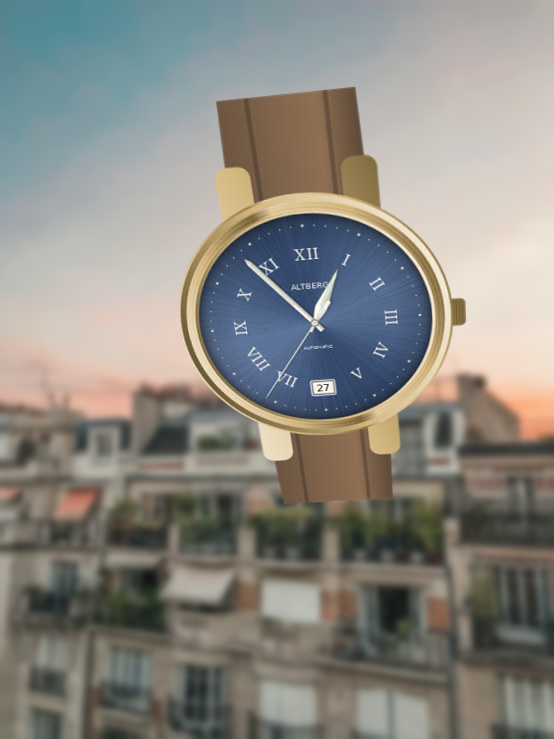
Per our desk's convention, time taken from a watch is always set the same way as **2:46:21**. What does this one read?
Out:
**12:53:36**
